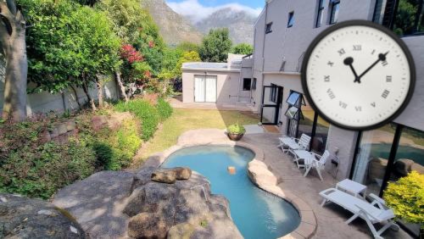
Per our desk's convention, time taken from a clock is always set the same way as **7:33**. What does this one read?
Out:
**11:08**
